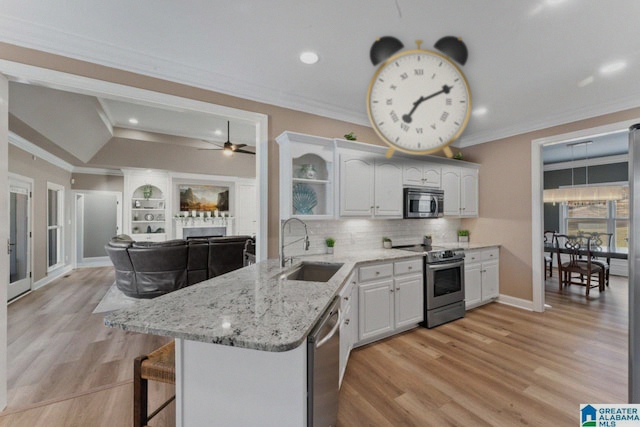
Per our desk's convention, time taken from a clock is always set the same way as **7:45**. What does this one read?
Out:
**7:11**
